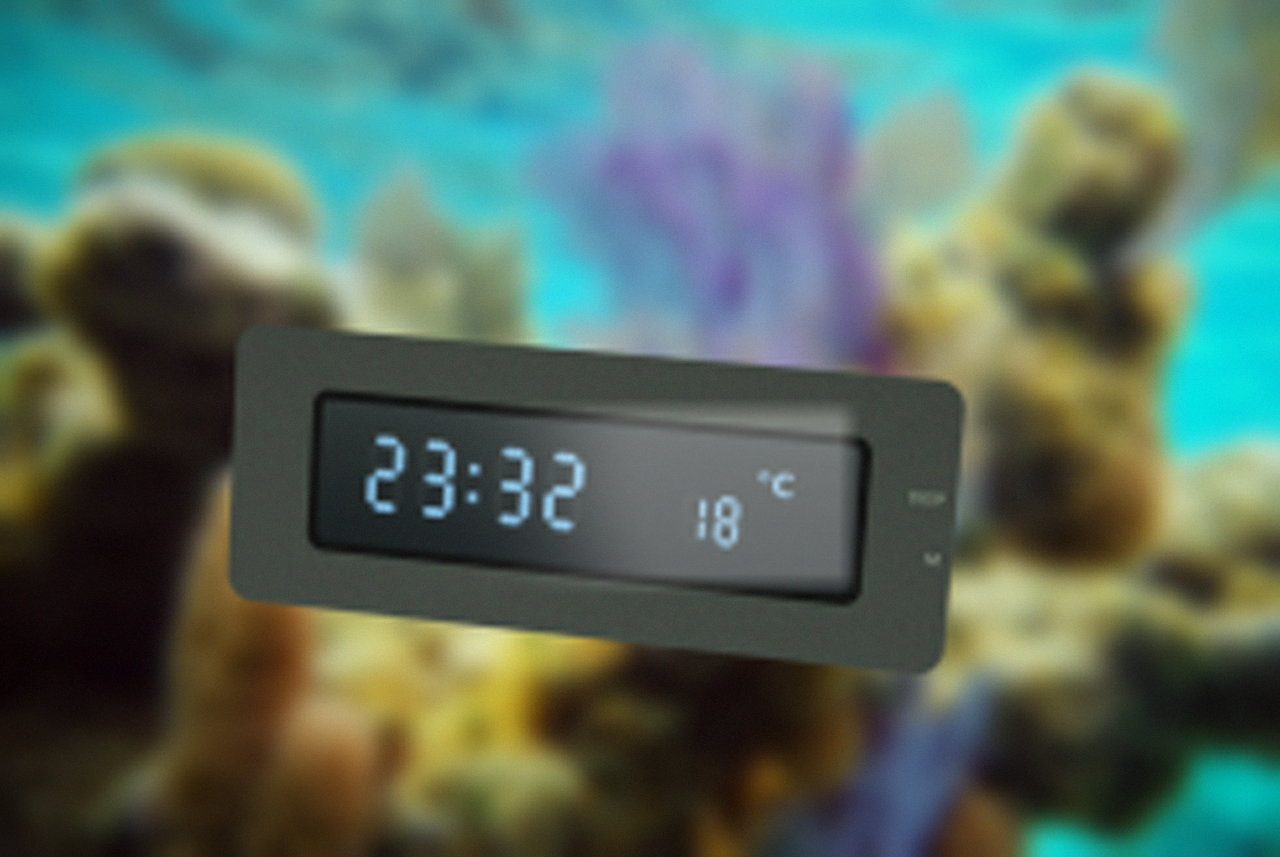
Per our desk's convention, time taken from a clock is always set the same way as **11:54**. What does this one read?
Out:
**23:32**
